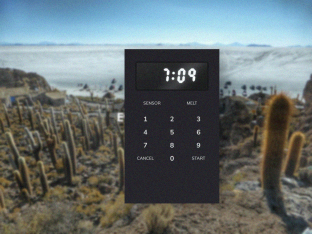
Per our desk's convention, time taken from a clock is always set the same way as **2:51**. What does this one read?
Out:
**7:09**
